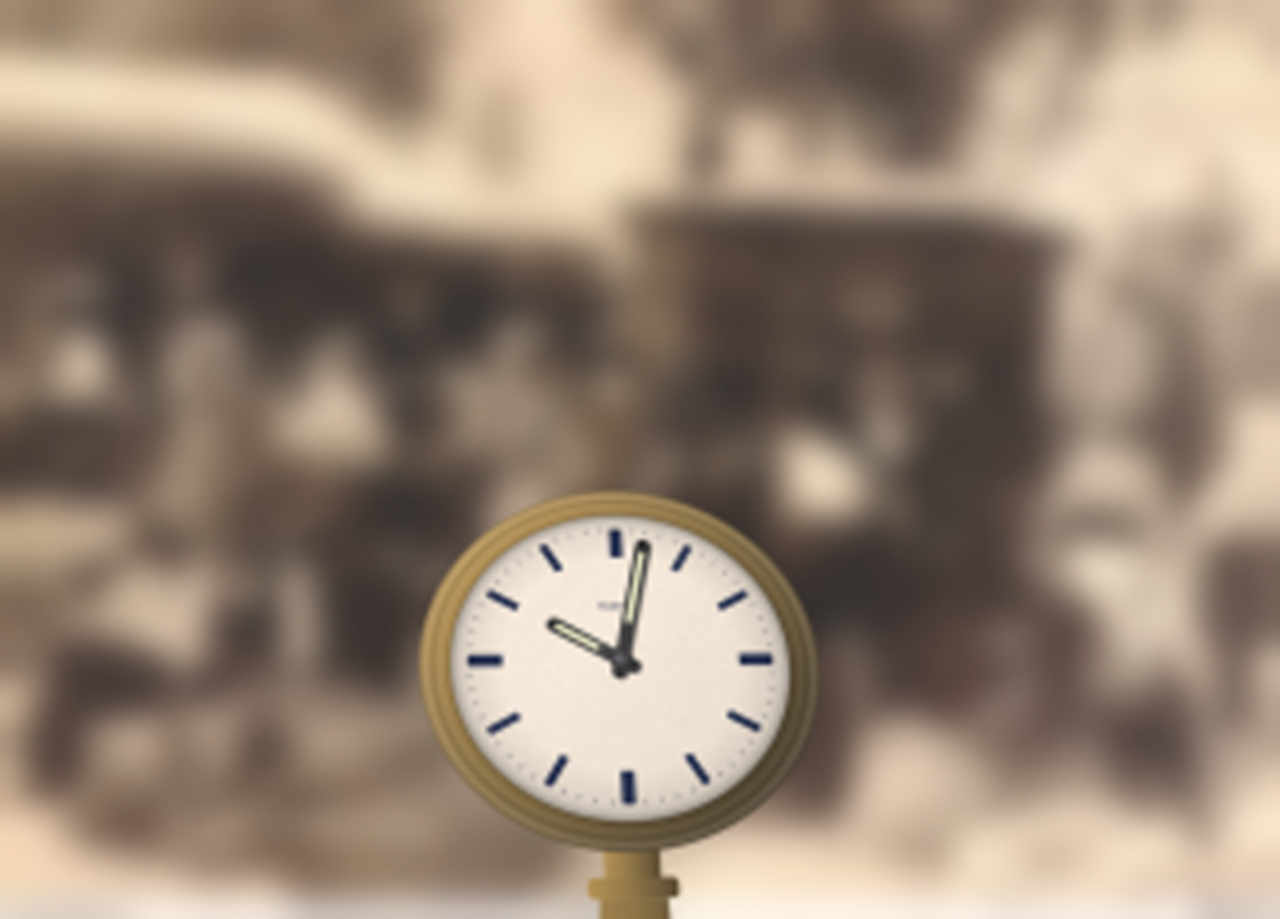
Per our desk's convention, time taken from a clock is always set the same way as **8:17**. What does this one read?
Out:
**10:02**
